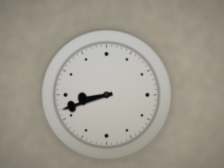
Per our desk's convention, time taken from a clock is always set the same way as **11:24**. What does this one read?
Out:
**8:42**
